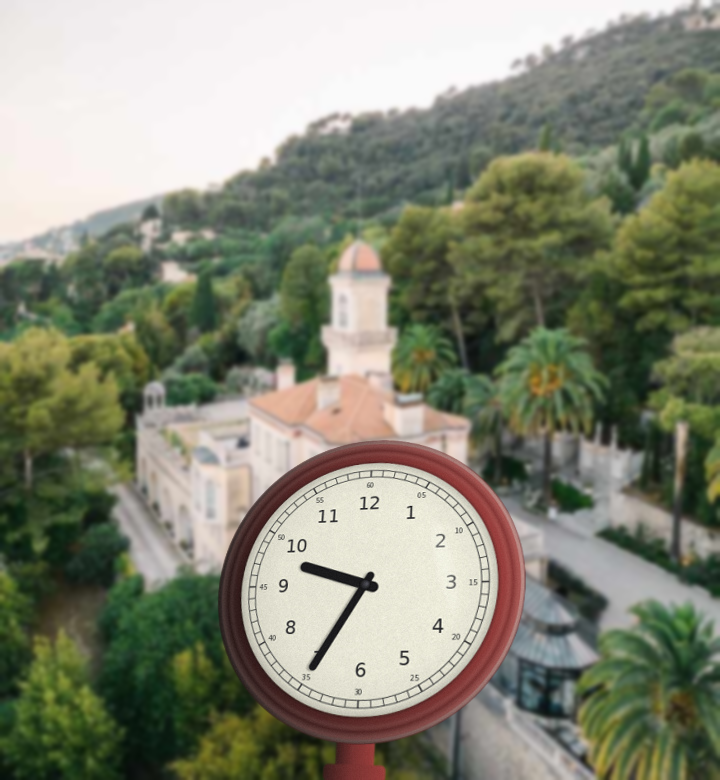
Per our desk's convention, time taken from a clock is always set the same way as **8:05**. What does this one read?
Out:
**9:35**
